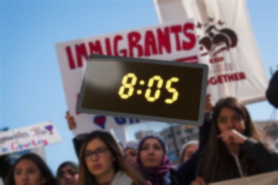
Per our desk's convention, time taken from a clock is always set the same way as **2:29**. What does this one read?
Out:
**8:05**
